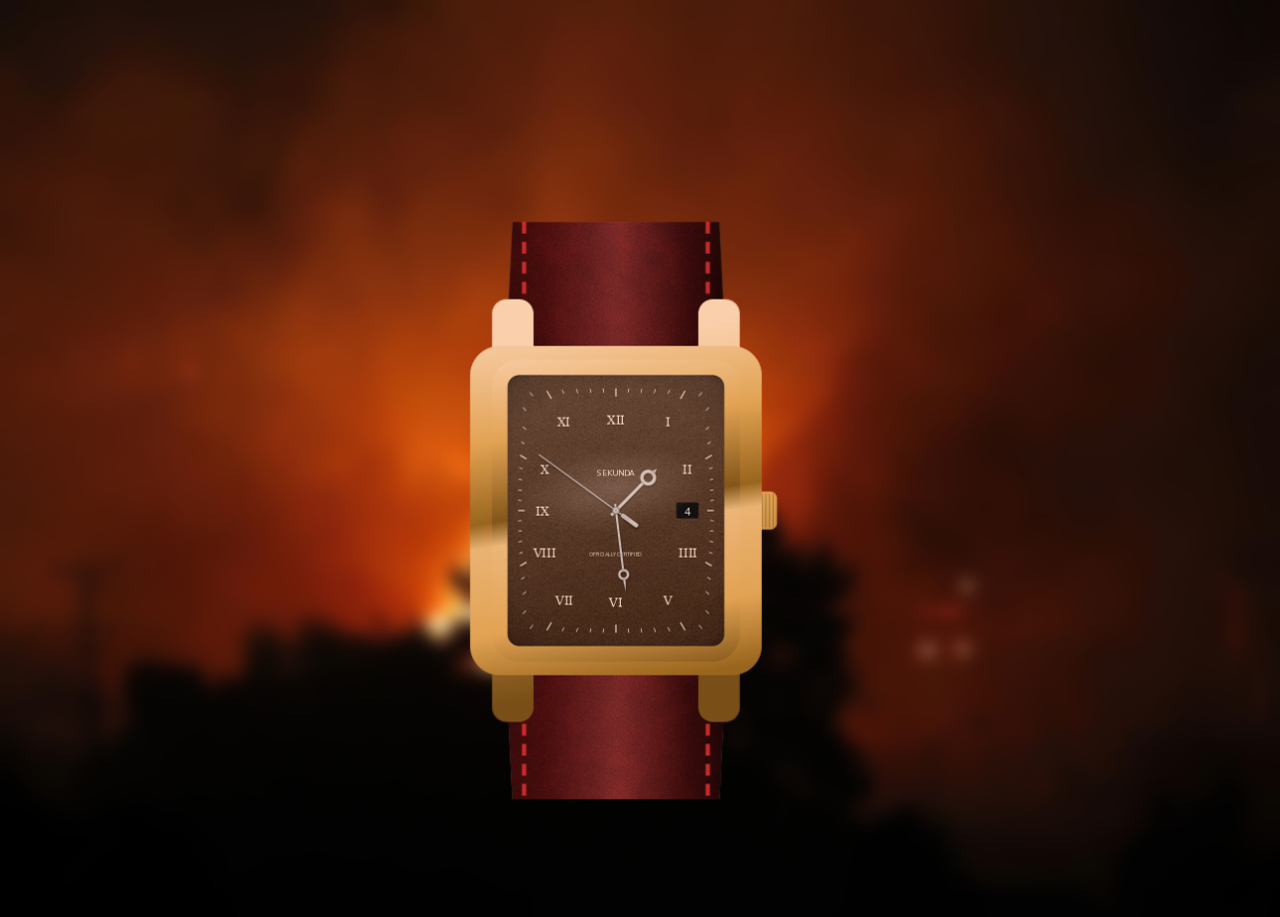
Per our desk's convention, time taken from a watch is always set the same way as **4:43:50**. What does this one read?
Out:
**1:28:51**
